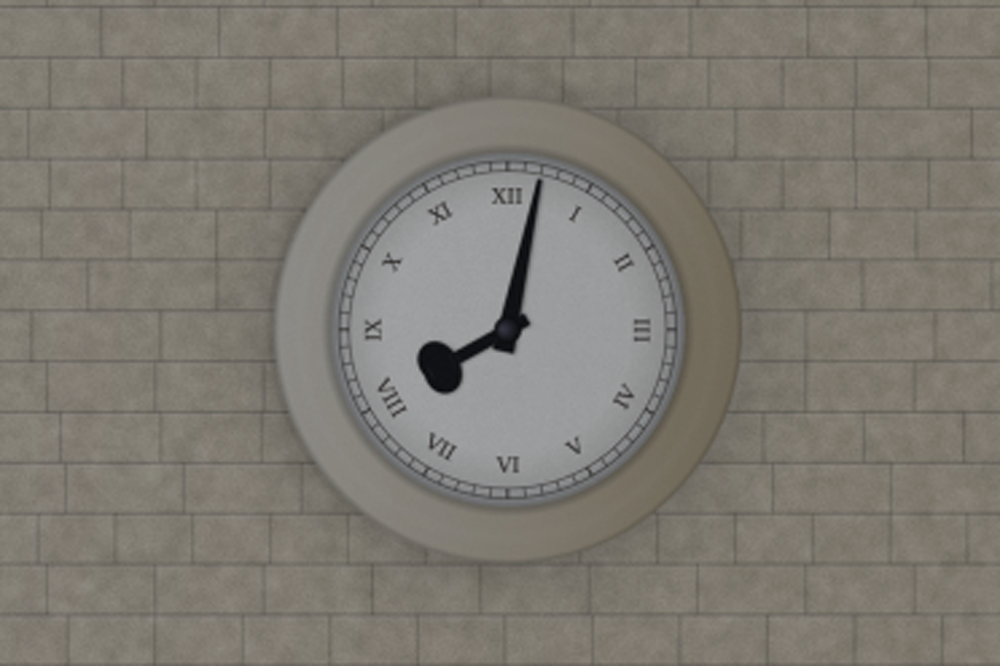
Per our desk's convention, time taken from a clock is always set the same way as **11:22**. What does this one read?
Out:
**8:02**
